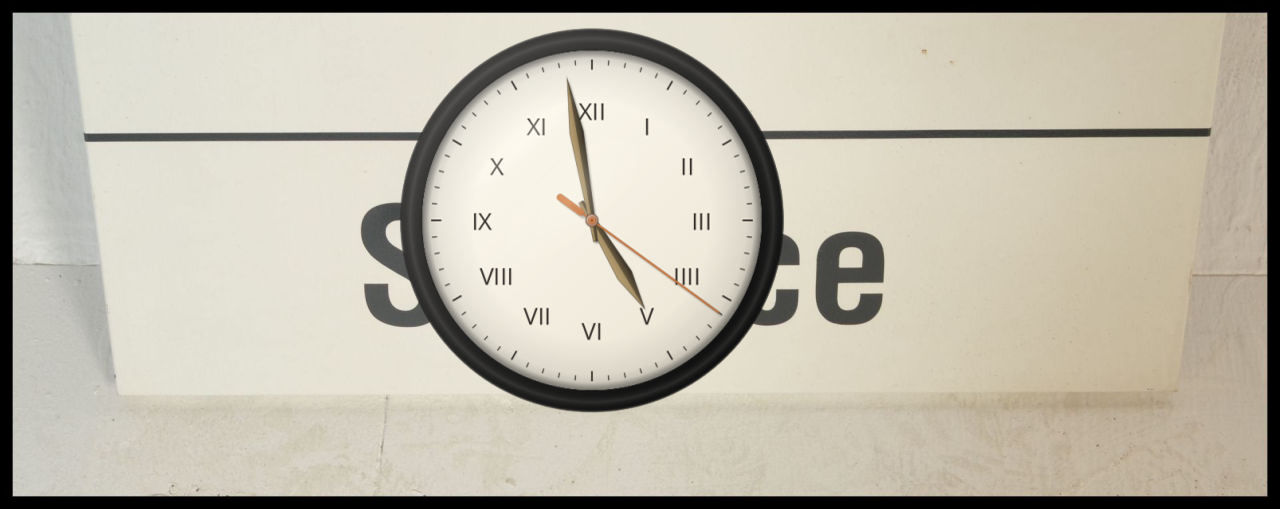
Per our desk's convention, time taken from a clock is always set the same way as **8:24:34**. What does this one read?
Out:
**4:58:21**
